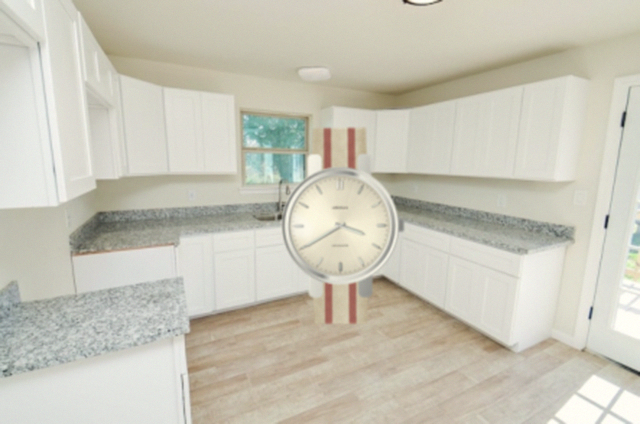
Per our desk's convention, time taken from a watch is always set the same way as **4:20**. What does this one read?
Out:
**3:40**
